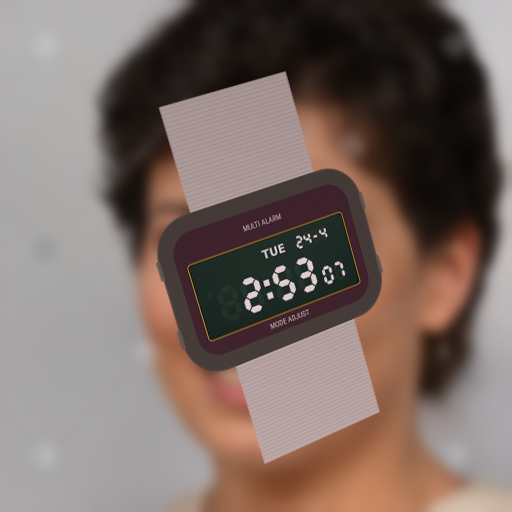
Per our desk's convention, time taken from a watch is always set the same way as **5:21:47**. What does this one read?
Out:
**2:53:07**
